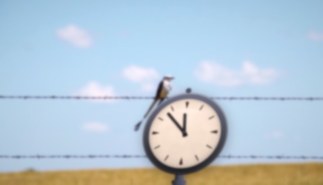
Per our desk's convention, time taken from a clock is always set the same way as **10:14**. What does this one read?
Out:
**11:53**
